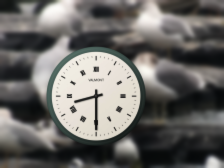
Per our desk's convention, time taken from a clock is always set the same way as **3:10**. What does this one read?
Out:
**8:30**
